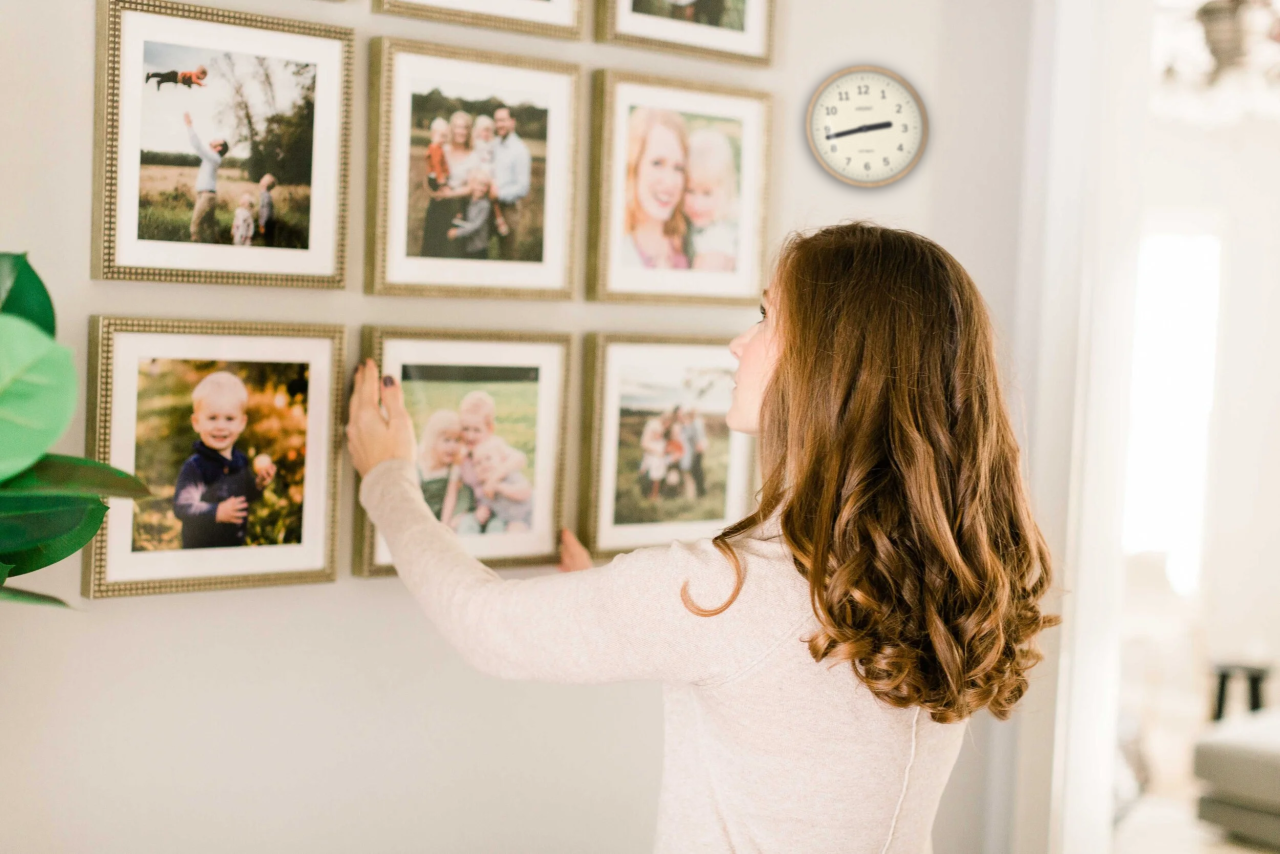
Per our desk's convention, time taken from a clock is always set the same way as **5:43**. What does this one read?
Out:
**2:43**
